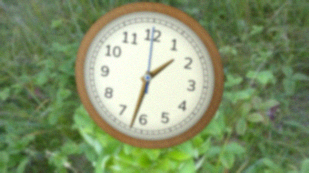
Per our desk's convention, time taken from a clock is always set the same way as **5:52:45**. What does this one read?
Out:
**1:32:00**
